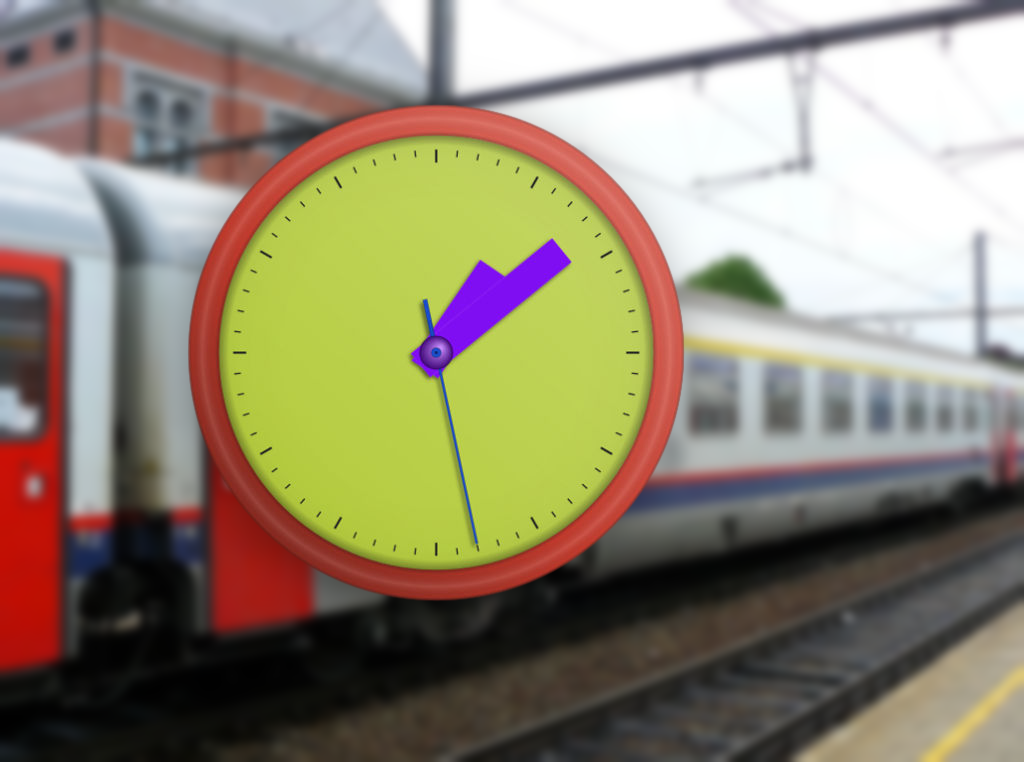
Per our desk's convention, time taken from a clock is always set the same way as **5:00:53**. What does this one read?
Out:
**1:08:28**
